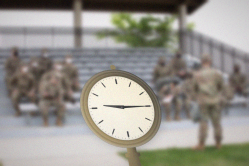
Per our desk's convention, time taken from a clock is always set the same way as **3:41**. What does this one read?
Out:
**9:15**
